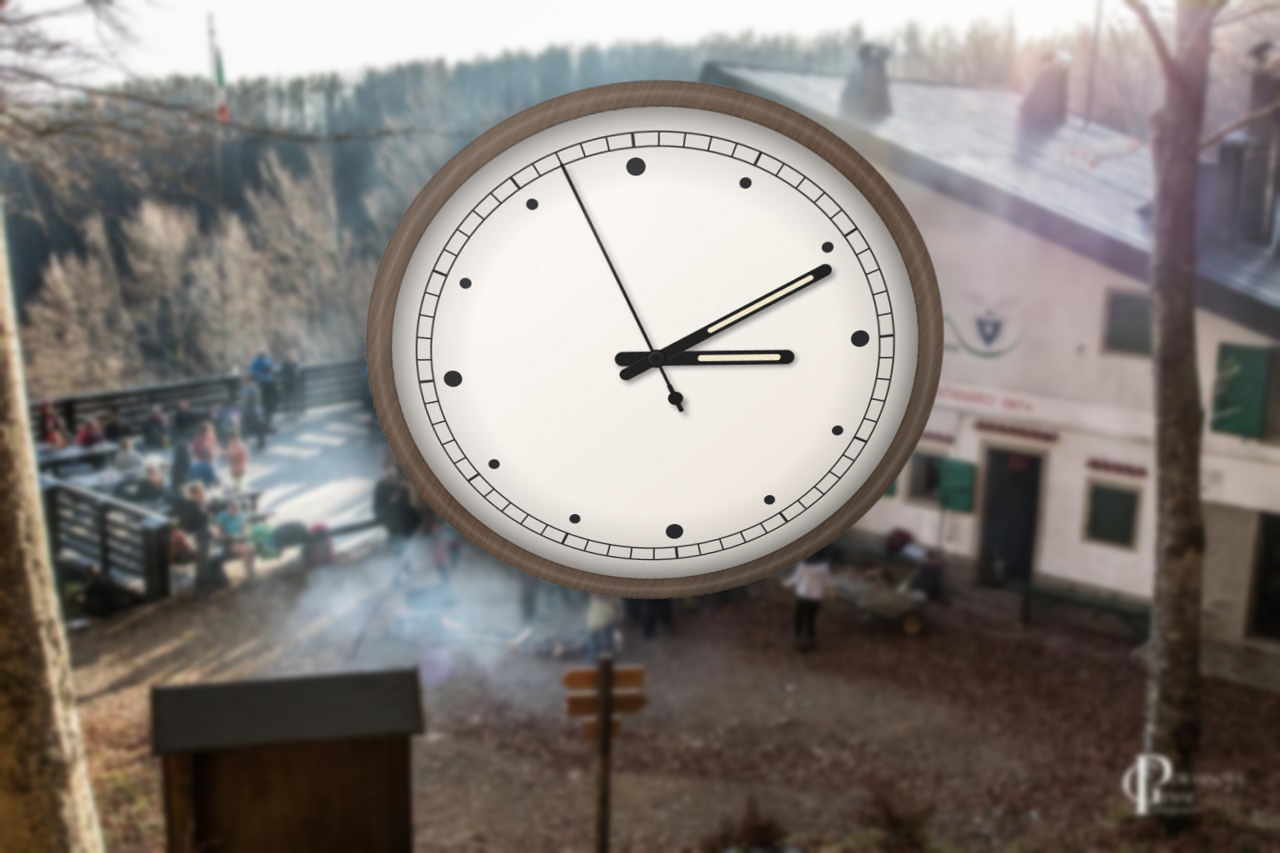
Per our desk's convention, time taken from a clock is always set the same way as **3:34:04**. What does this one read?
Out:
**3:10:57**
